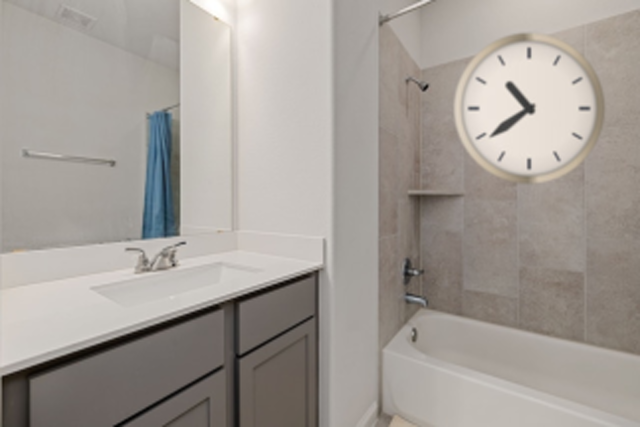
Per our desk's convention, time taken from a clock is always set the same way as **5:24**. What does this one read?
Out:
**10:39**
